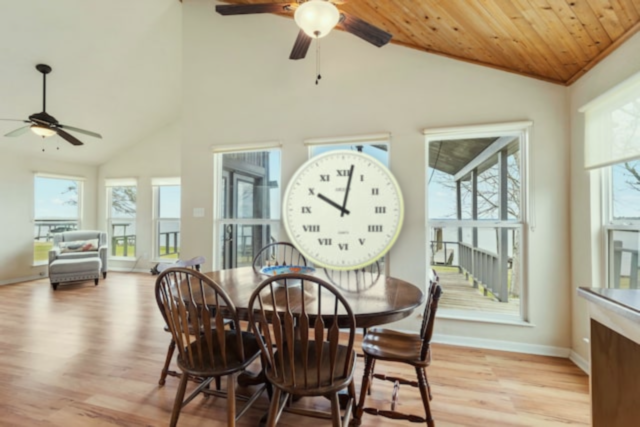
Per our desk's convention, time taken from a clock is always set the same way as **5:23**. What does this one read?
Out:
**10:02**
